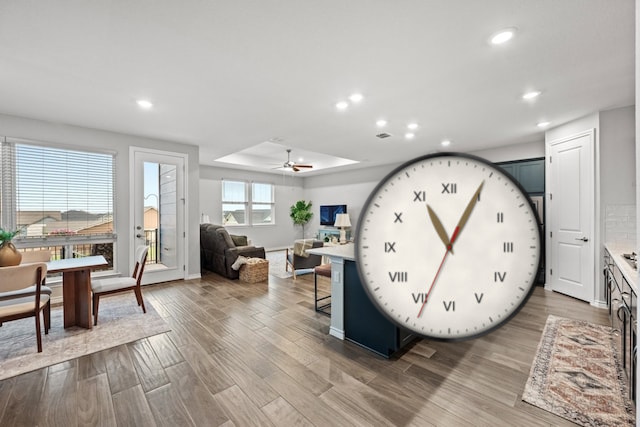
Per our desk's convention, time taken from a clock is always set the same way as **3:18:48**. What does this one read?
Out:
**11:04:34**
